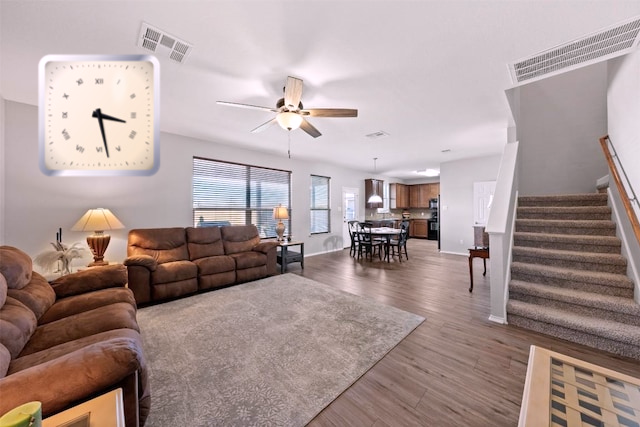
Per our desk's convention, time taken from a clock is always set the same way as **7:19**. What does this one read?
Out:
**3:28**
